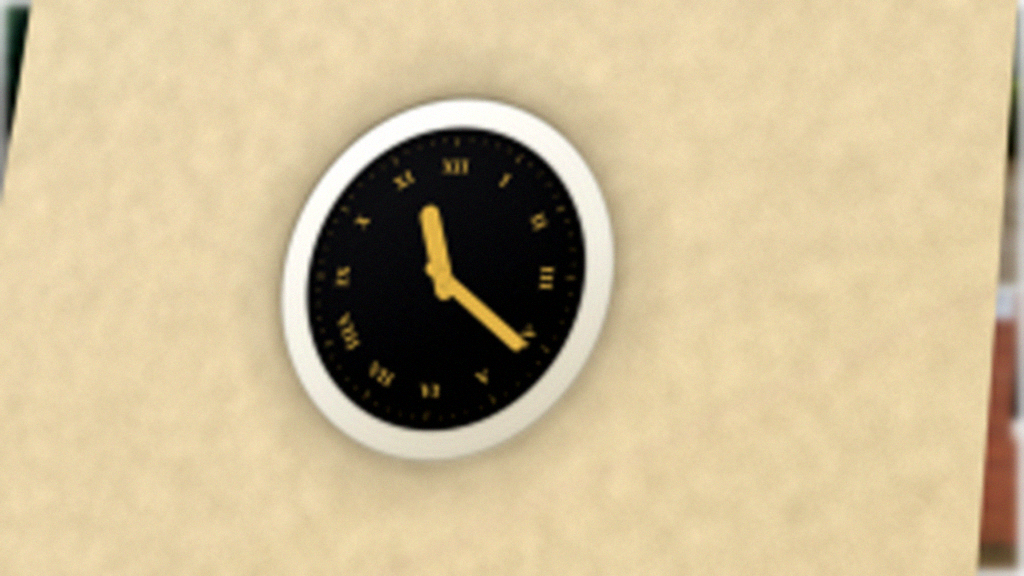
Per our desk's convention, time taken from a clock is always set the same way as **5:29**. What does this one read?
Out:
**11:21**
